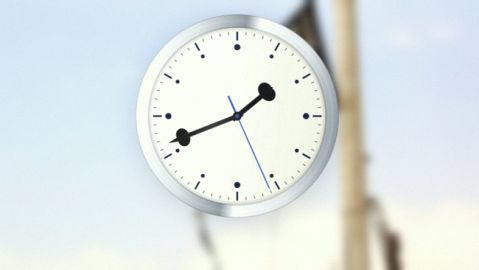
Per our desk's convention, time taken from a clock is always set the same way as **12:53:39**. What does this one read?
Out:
**1:41:26**
